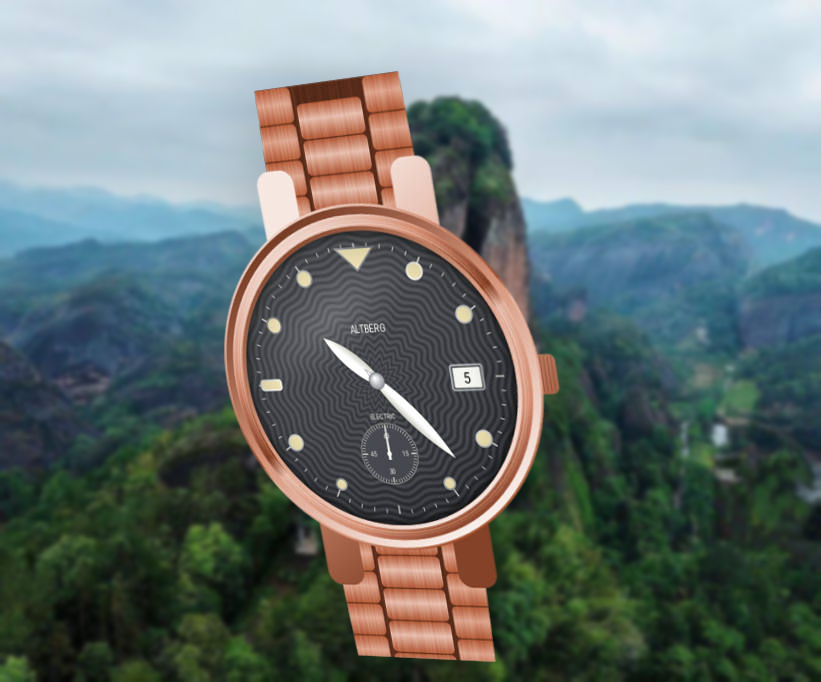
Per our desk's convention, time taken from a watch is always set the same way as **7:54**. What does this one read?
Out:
**10:23**
